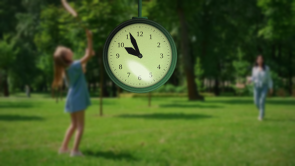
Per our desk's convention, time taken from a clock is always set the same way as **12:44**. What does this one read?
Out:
**9:56**
